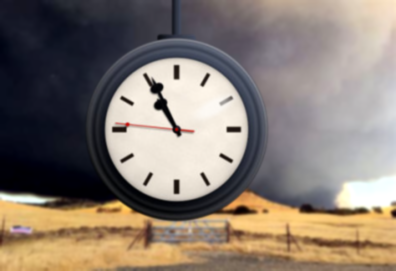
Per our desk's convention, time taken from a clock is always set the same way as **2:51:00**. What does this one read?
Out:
**10:55:46**
